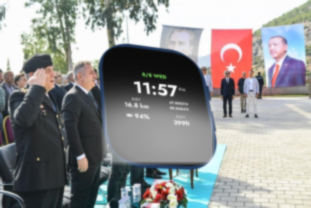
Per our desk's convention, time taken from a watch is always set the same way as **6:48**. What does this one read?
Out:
**11:57**
